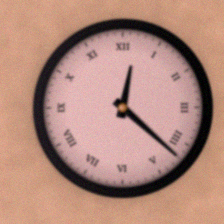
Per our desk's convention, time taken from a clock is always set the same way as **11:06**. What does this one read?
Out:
**12:22**
